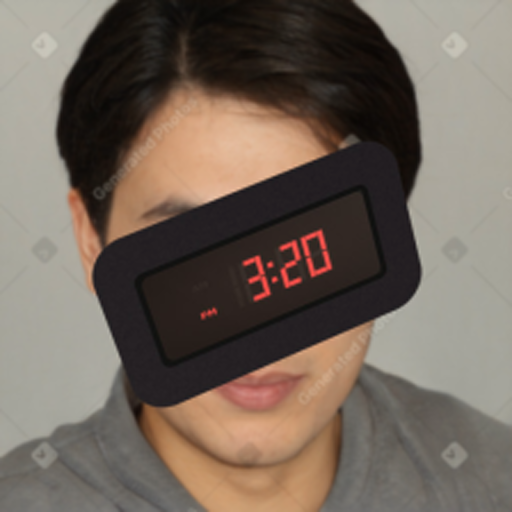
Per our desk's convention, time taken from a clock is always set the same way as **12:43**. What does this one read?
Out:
**3:20**
